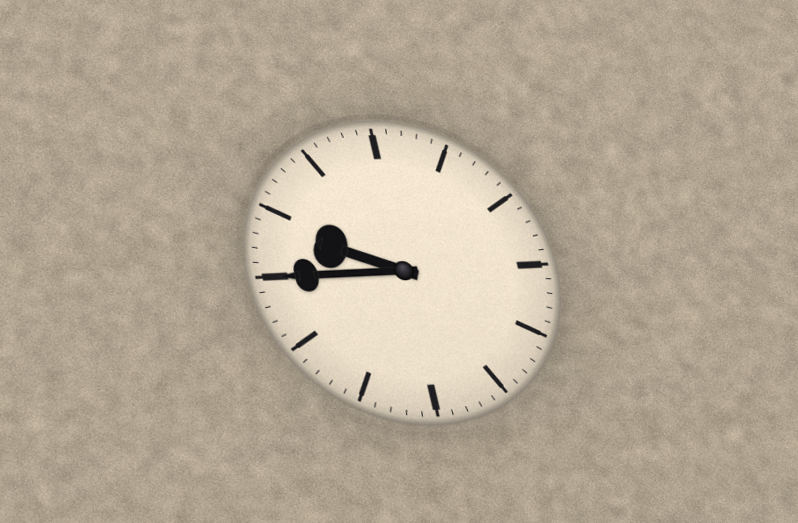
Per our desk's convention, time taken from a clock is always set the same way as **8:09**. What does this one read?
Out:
**9:45**
